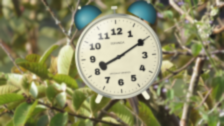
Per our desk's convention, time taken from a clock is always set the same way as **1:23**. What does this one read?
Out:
**8:10**
